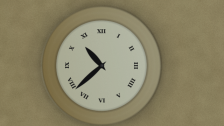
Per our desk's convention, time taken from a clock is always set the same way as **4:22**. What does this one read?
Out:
**10:38**
